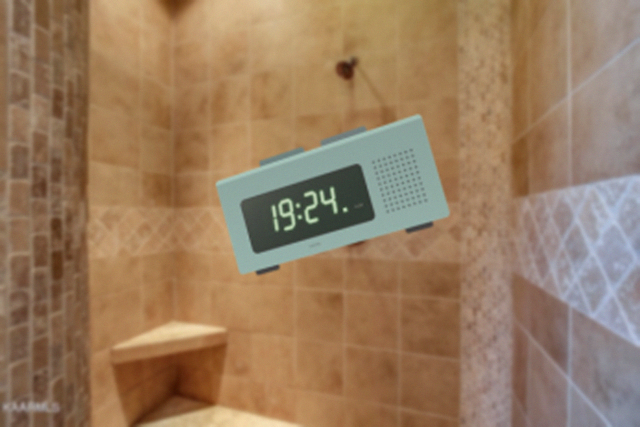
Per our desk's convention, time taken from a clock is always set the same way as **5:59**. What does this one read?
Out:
**19:24**
